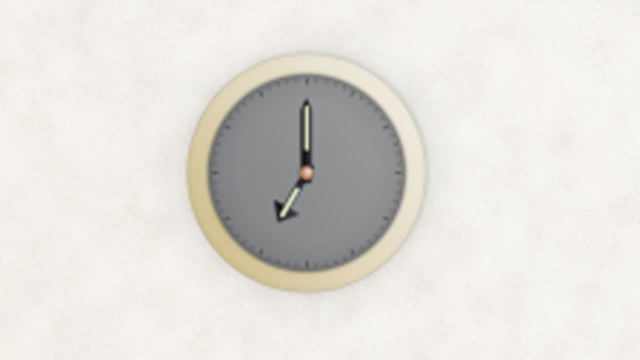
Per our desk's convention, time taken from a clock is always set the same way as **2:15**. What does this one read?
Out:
**7:00**
